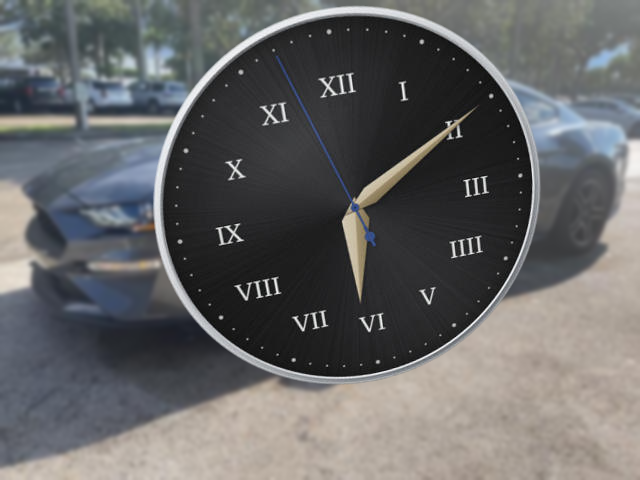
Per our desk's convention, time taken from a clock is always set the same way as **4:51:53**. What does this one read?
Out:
**6:09:57**
